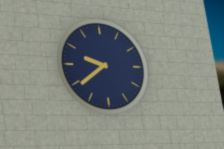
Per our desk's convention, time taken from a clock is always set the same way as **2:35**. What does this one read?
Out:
**9:39**
